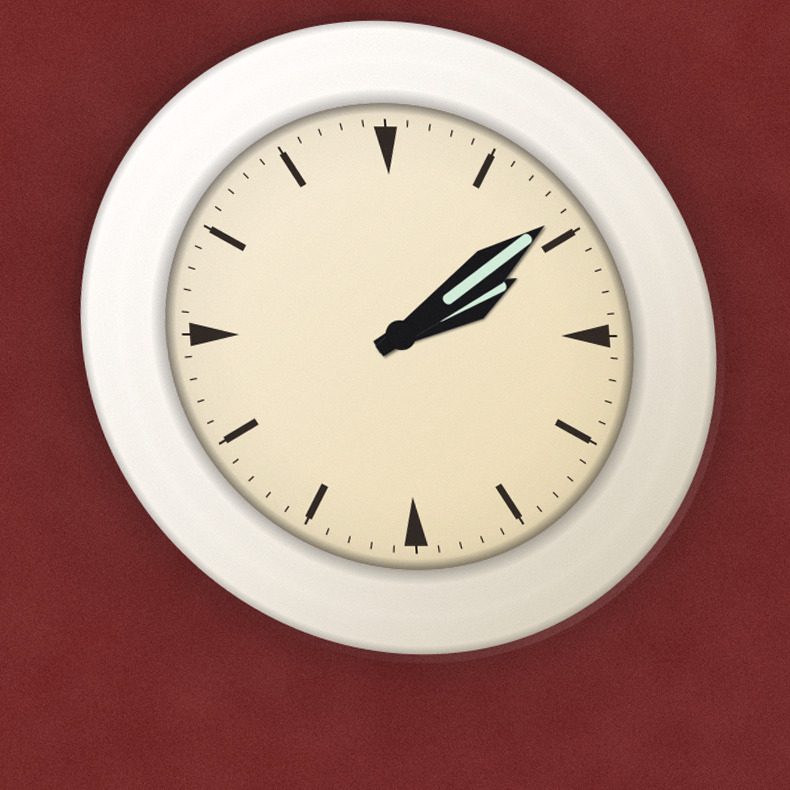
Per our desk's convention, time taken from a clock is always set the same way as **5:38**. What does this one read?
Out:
**2:09**
